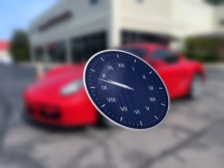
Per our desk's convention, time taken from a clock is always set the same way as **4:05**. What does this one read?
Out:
**9:48**
